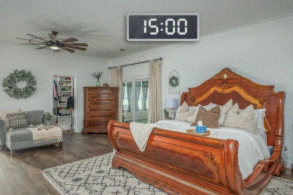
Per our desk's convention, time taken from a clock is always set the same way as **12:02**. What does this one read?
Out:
**15:00**
